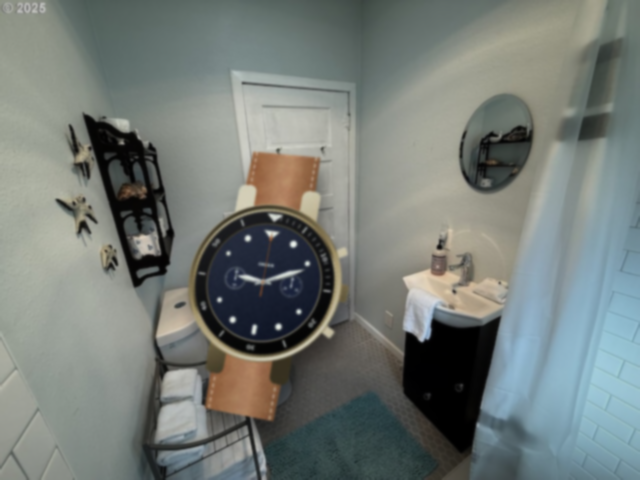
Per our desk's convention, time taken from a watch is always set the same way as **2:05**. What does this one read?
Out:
**9:11**
